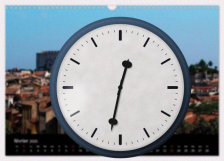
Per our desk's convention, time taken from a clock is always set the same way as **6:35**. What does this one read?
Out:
**12:32**
